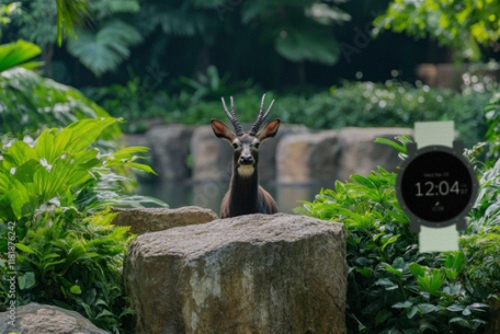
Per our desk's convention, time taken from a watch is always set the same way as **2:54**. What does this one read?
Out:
**12:04**
